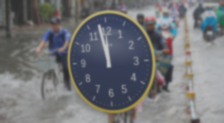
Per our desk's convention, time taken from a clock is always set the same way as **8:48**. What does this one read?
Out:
**11:58**
